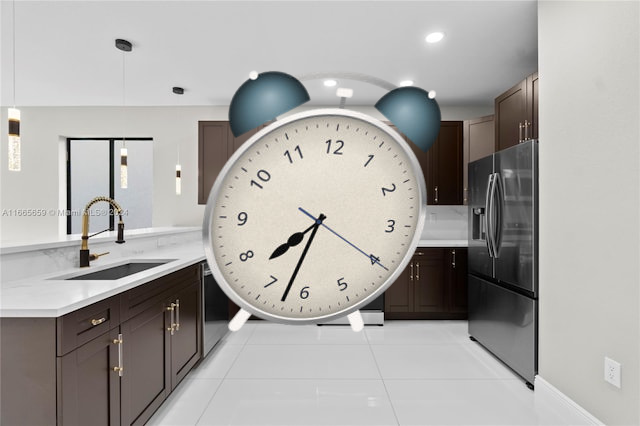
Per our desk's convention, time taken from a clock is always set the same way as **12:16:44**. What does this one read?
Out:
**7:32:20**
